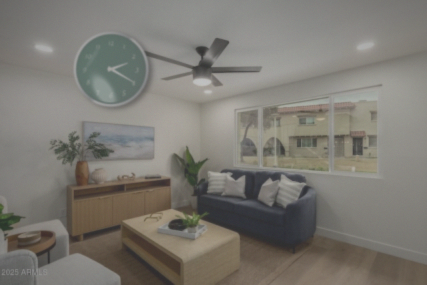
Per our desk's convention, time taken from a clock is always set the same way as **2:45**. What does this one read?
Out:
**2:20**
